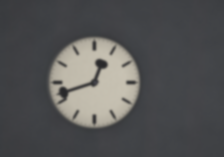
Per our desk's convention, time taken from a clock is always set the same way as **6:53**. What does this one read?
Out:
**12:42**
